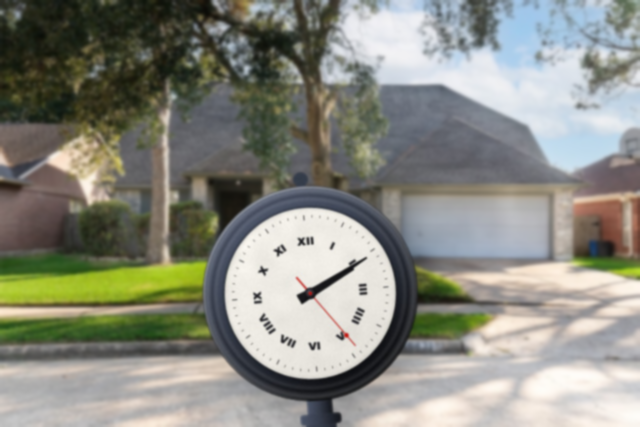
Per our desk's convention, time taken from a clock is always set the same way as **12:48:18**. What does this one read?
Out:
**2:10:24**
